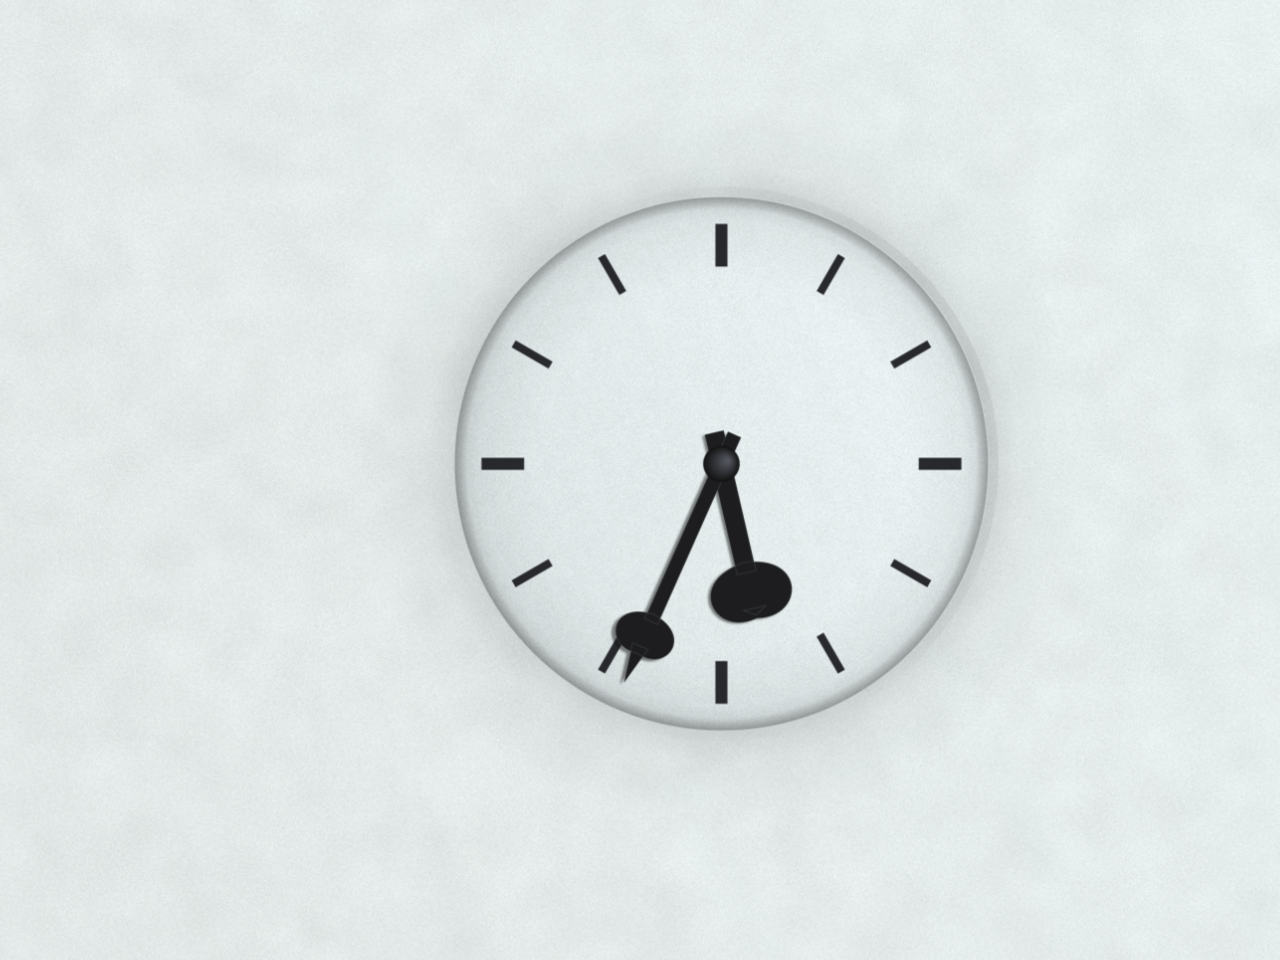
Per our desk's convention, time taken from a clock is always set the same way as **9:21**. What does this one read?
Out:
**5:34**
